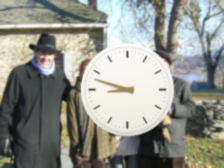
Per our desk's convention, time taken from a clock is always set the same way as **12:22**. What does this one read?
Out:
**8:48**
